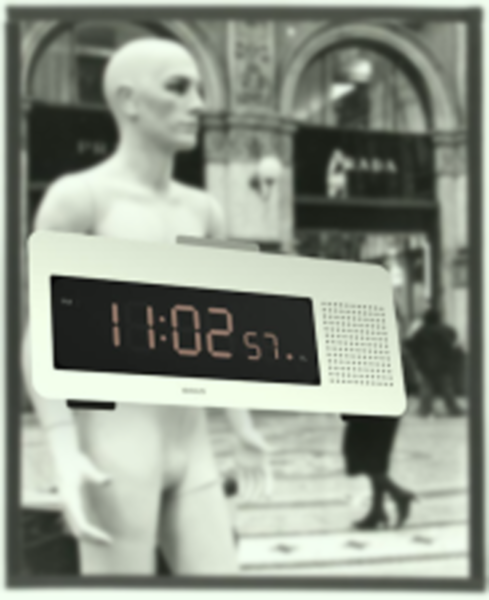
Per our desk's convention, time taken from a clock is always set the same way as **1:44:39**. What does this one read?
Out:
**11:02:57**
